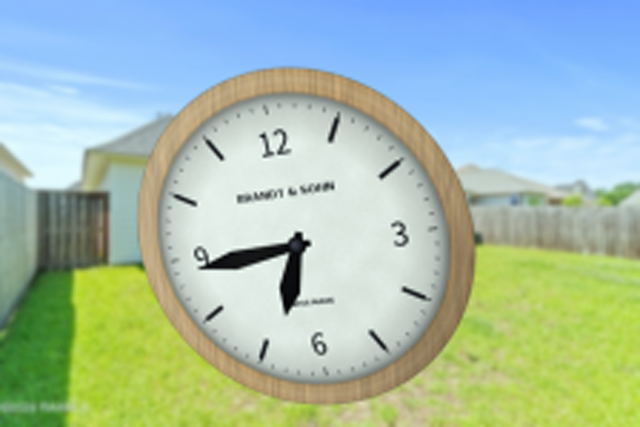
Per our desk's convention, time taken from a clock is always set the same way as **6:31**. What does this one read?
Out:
**6:44**
